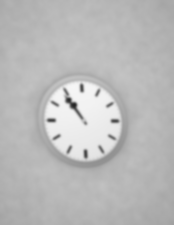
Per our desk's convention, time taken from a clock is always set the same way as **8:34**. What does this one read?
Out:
**10:54**
